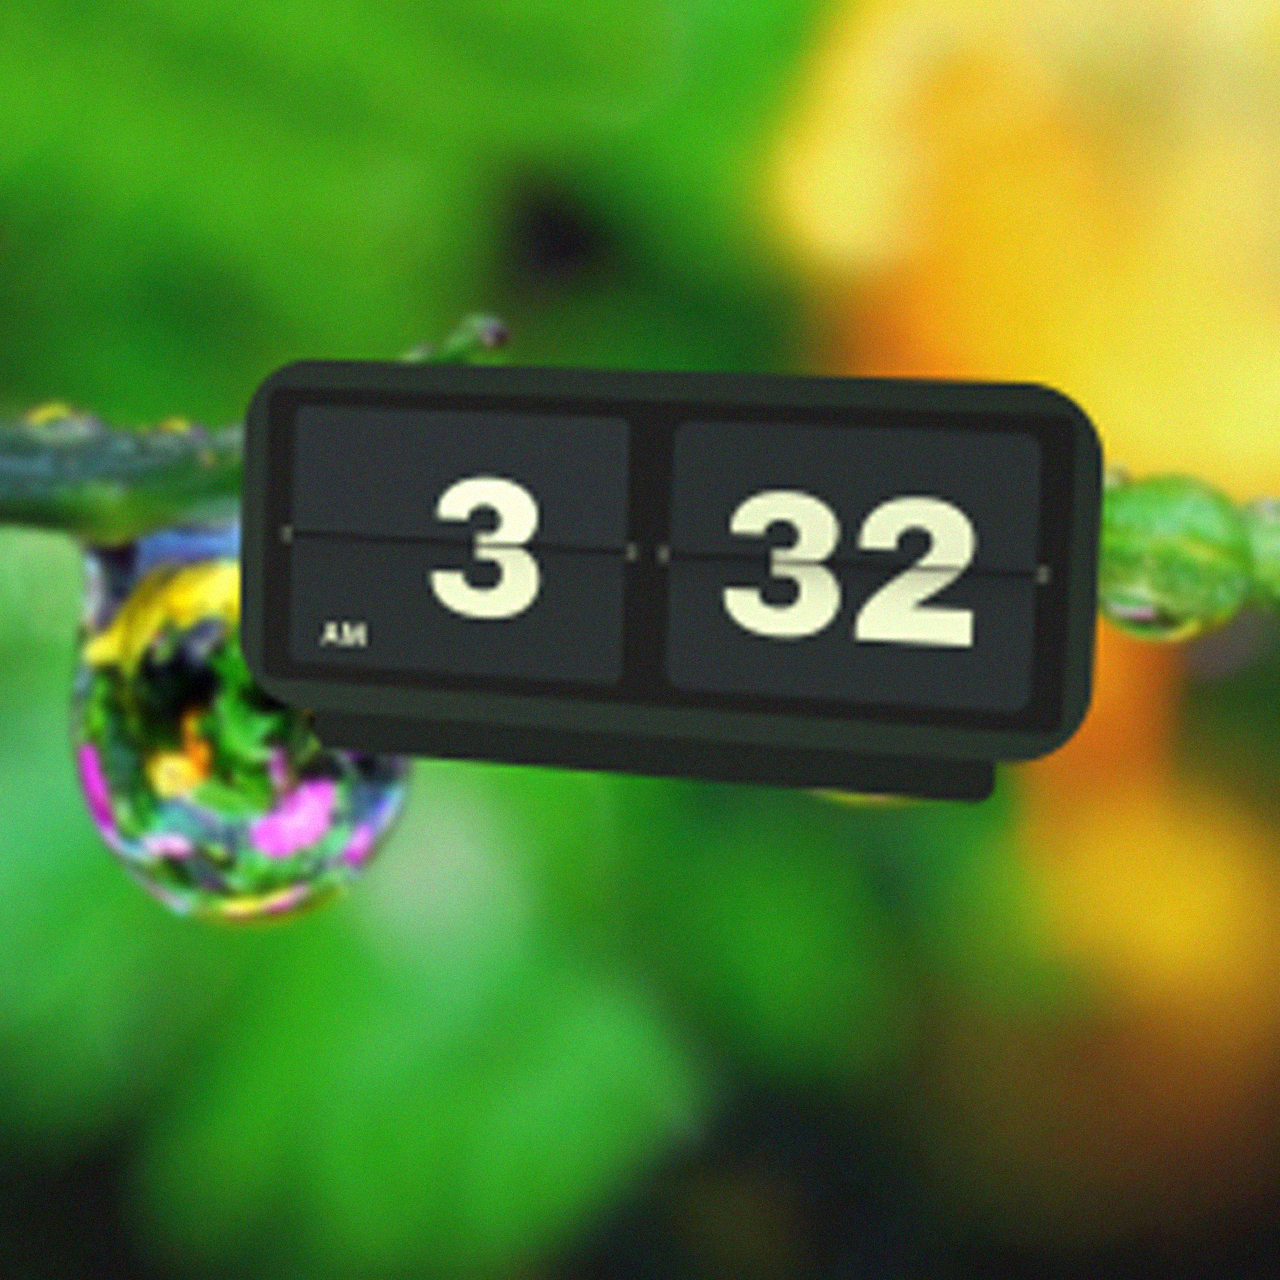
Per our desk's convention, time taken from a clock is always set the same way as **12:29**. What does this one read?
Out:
**3:32**
